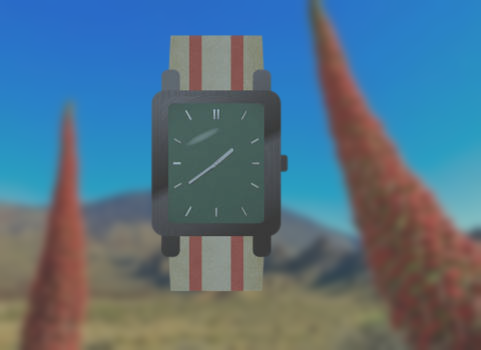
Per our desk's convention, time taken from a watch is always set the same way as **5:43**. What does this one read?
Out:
**1:39**
